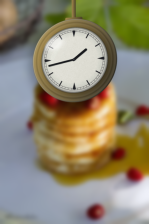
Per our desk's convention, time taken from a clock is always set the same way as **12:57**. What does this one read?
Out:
**1:43**
